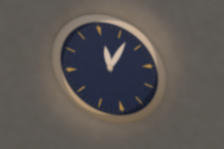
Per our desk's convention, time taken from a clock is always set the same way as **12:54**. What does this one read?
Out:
**12:07**
